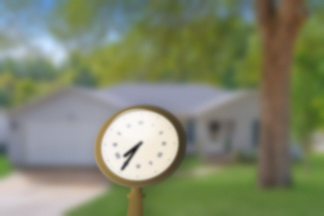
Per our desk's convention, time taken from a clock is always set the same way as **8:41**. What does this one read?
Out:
**7:35**
